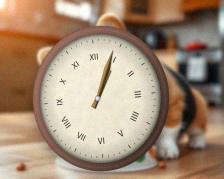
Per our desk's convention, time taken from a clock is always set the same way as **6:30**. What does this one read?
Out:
**1:04**
